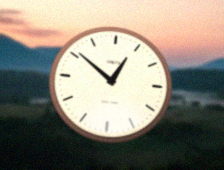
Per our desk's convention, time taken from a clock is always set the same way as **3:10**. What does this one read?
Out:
**12:51**
